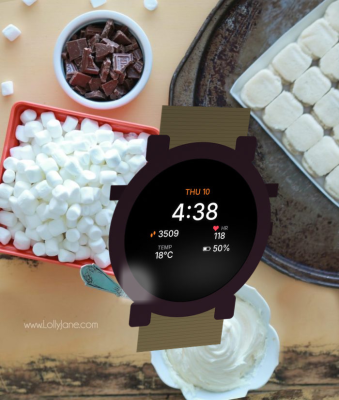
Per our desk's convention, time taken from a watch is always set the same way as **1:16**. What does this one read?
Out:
**4:38**
